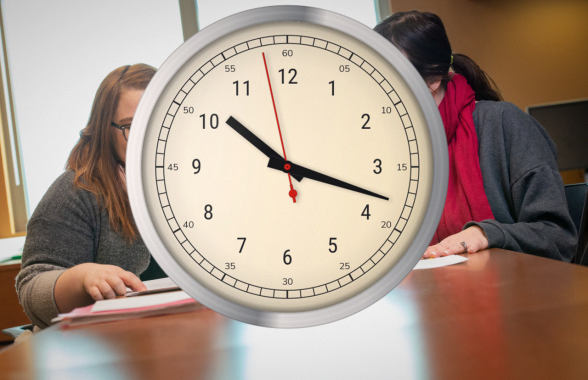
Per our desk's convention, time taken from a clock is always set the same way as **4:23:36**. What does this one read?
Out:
**10:17:58**
